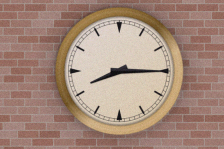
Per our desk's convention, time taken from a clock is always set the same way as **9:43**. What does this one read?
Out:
**8:15**
